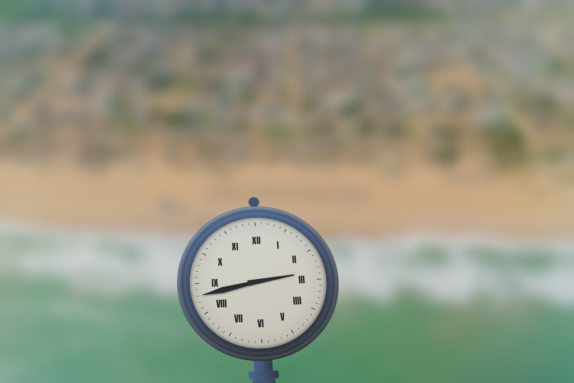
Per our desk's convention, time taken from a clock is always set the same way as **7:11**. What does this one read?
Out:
**2:43**
